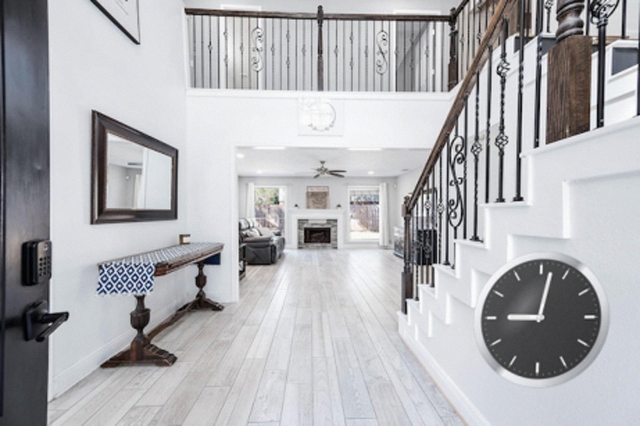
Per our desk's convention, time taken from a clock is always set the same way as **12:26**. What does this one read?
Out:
**9:02**
